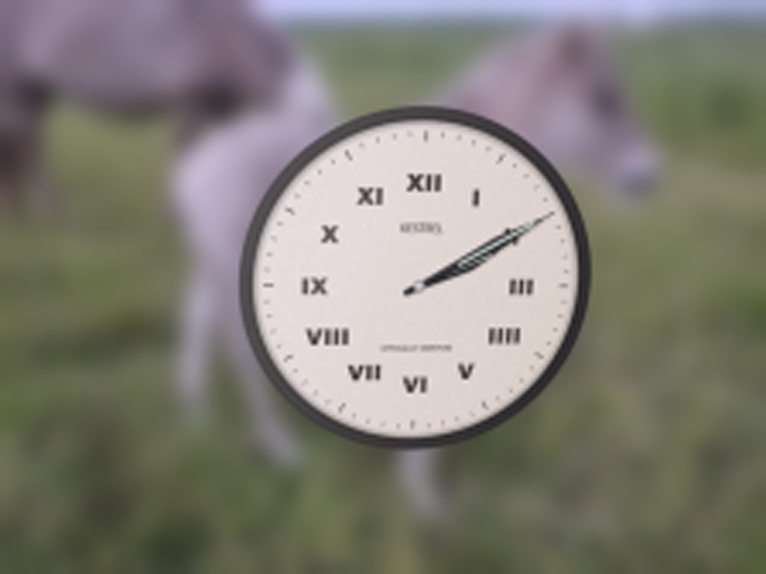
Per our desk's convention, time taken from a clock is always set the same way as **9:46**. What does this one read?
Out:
**2:10**
